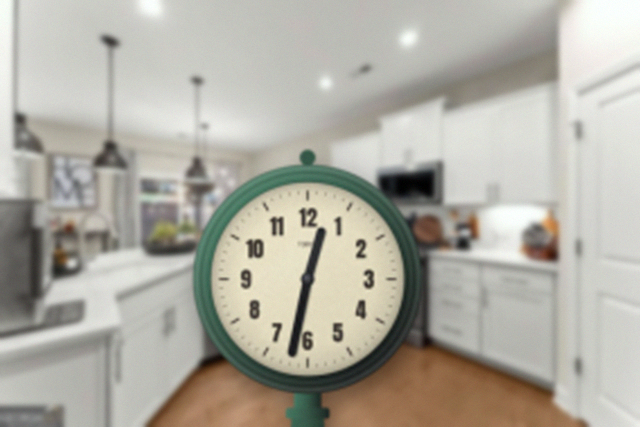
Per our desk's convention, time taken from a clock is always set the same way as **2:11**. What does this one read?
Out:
**12:32**
